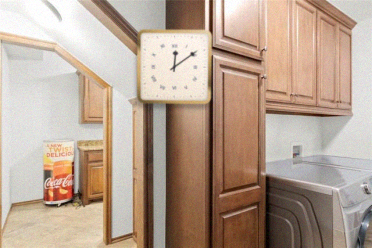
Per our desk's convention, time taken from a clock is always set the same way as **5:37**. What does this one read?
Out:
**12:09**
